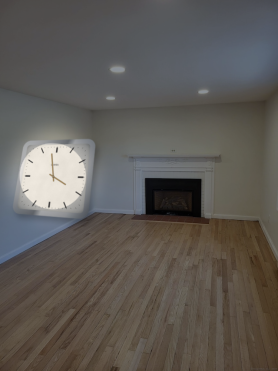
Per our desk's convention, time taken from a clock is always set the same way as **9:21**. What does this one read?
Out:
**3:58**
